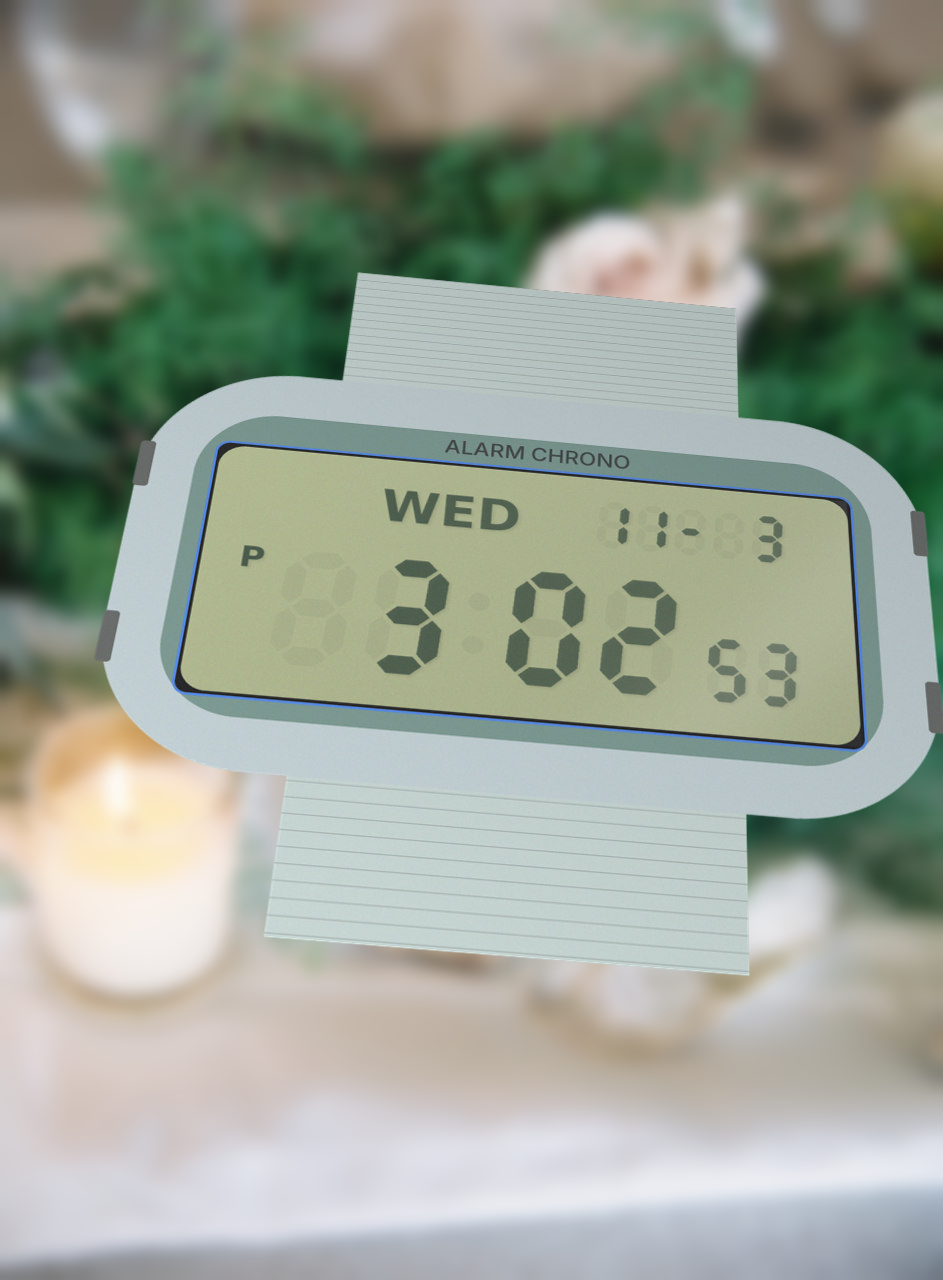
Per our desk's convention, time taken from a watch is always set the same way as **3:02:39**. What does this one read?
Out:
**3:02:53**
